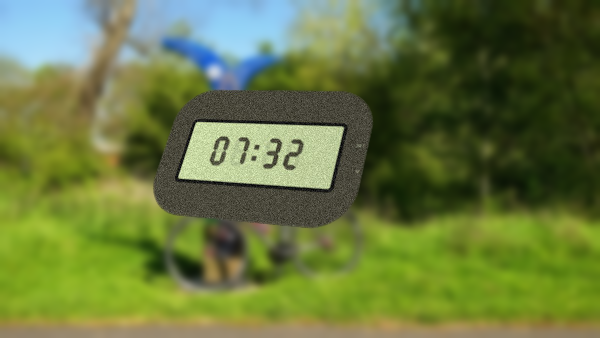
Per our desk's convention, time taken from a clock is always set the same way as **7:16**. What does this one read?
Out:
**7:32**
